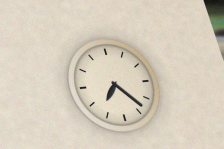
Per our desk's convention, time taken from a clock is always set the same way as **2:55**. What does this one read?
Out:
**7:23**
